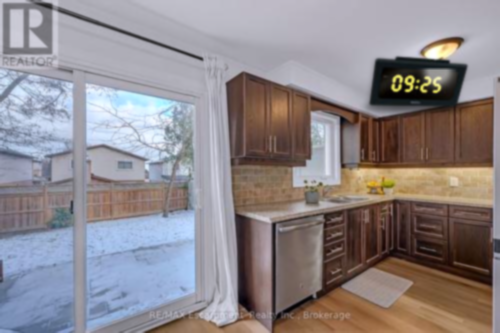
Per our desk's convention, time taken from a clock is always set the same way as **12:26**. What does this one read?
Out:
**9:25**
